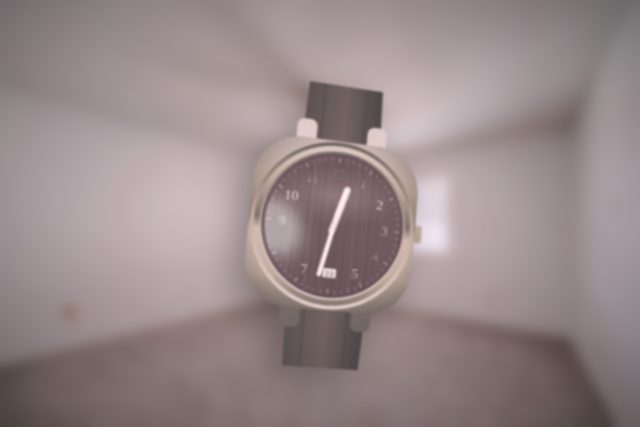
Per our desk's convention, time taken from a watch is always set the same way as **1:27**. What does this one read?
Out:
**12:32**
